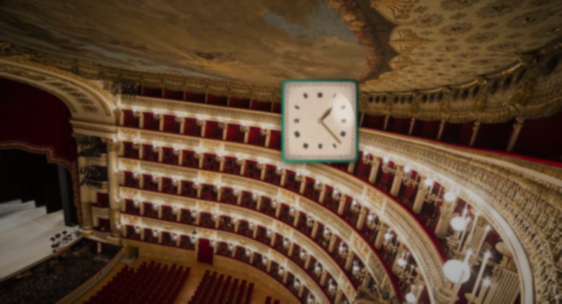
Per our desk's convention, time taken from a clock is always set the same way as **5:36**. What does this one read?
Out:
**1:23**
